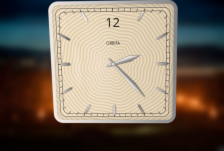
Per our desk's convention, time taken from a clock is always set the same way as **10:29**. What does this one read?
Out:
**2:23**
